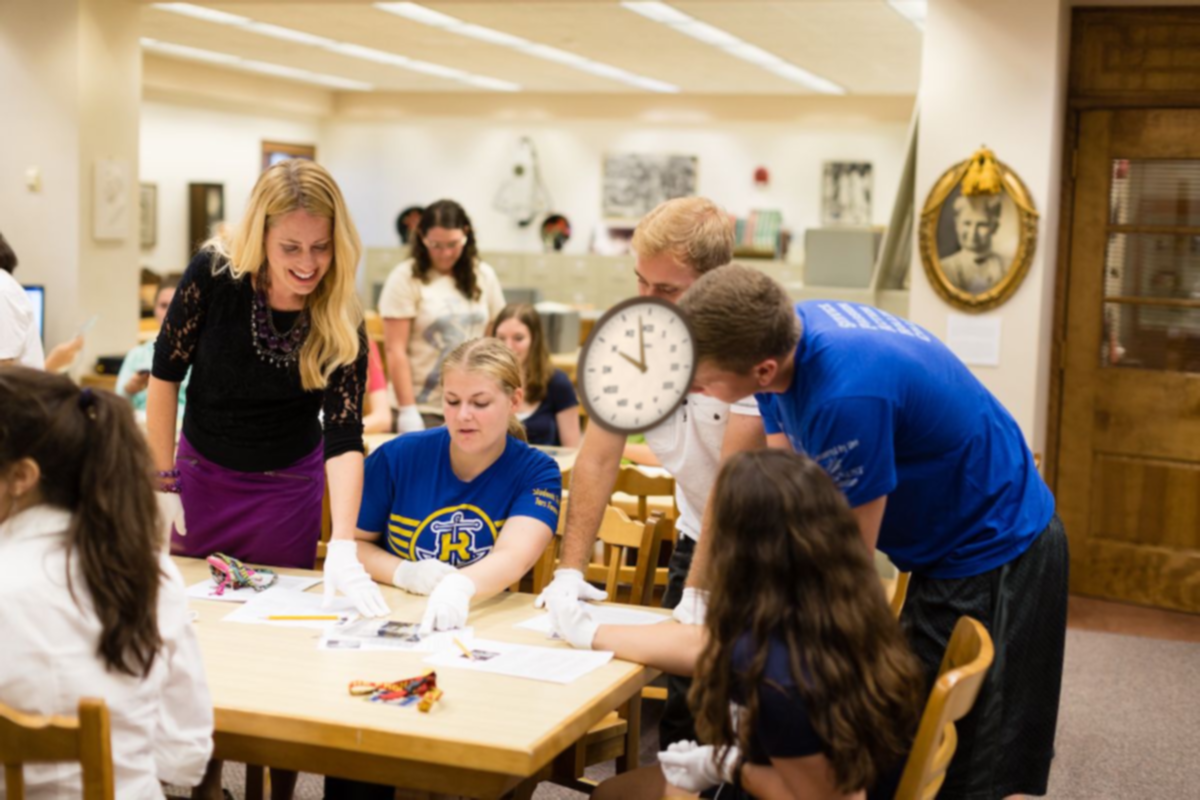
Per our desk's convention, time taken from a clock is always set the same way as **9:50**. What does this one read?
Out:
**9:58**
